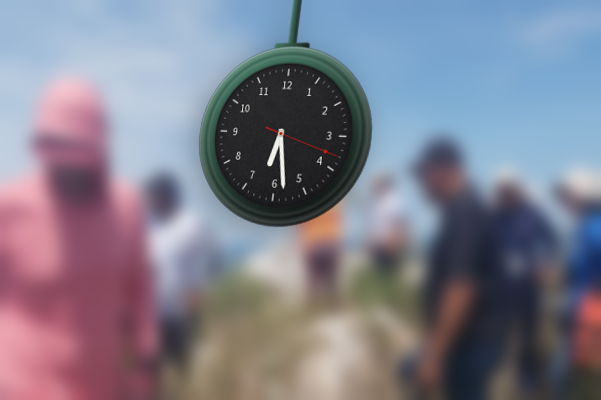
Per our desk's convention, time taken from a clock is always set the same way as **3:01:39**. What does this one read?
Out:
**6:28:18**
